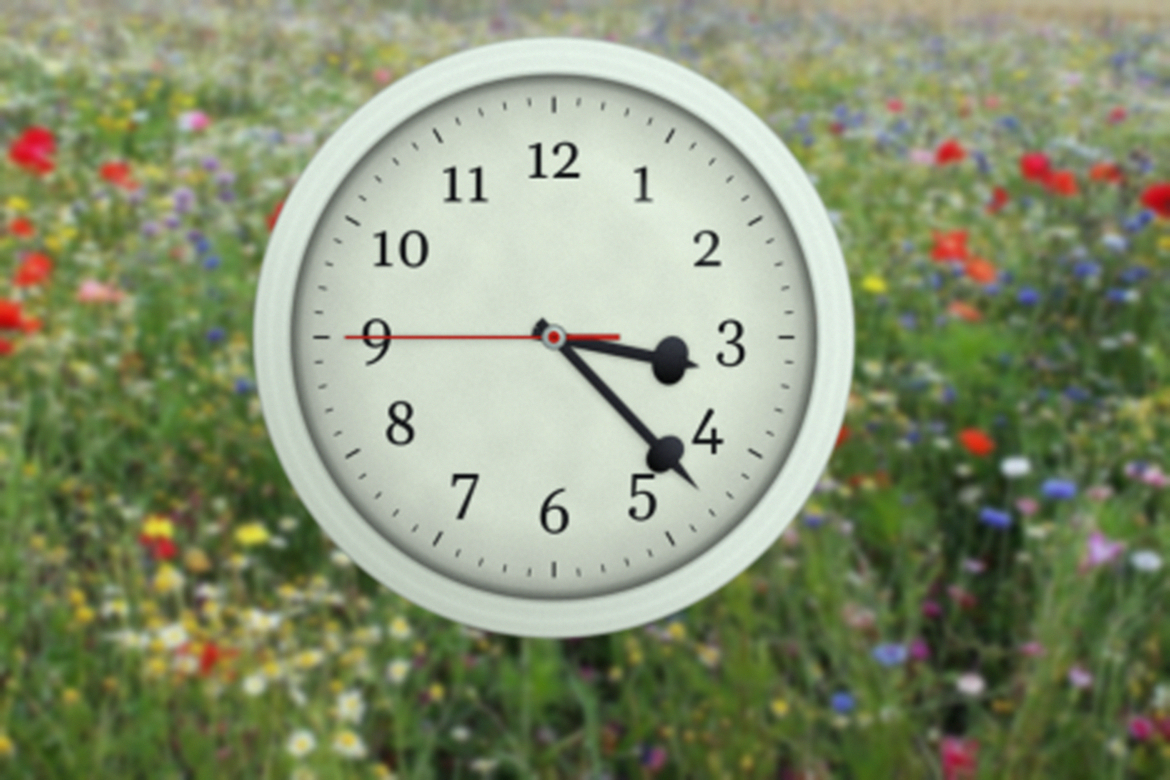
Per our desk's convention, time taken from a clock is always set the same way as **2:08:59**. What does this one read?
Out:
**3:22:45**
